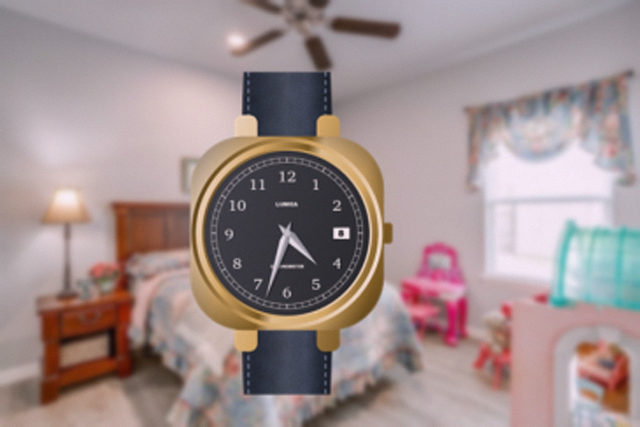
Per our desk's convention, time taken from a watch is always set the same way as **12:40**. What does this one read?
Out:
**4:33**
